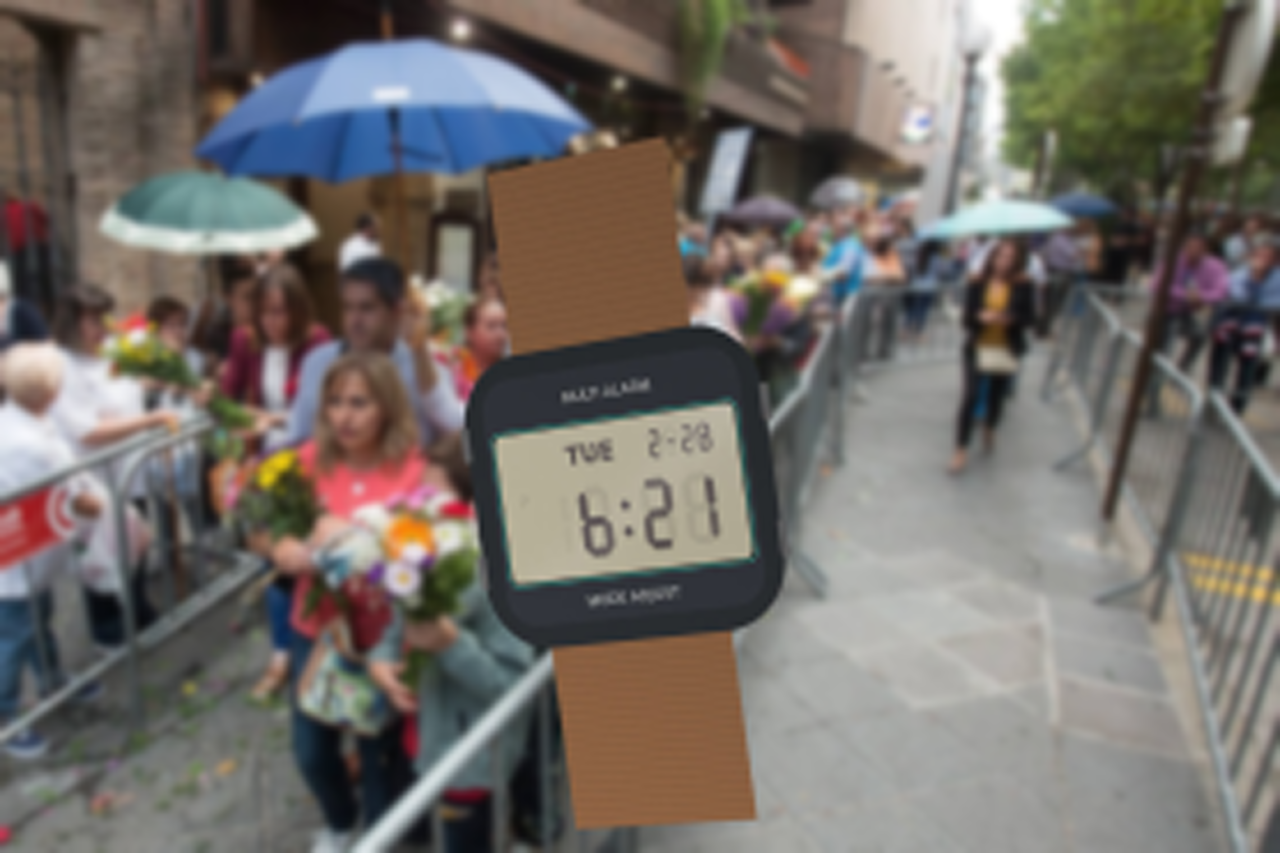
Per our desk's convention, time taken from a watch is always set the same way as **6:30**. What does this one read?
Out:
**6:21**
